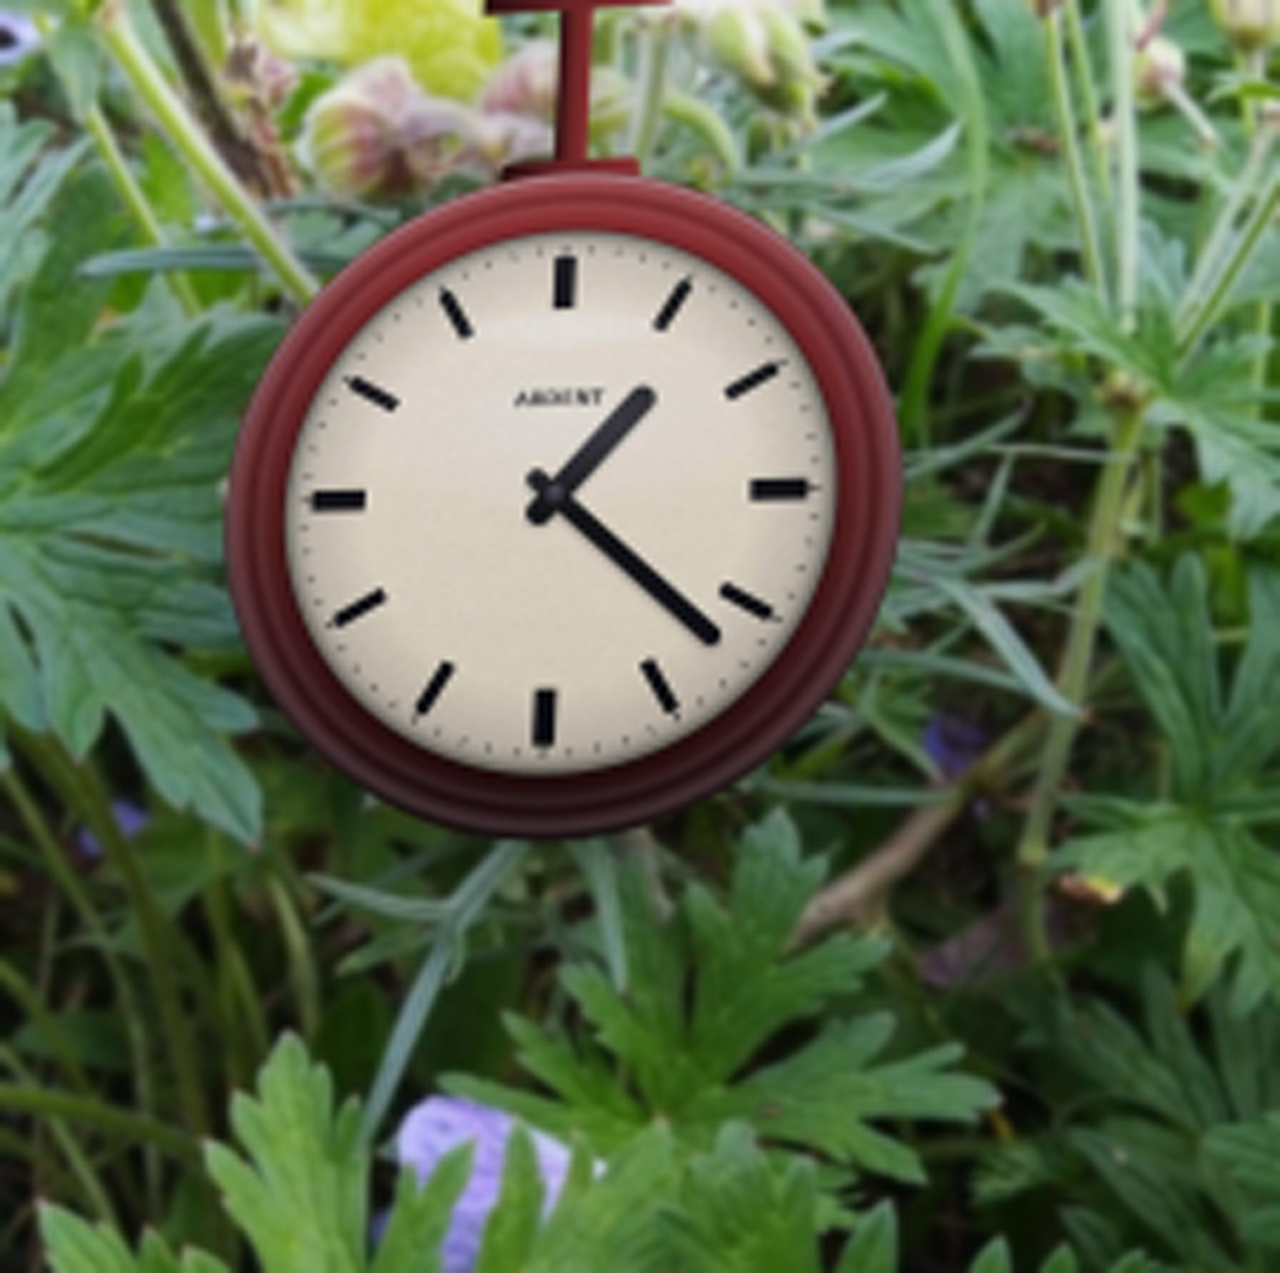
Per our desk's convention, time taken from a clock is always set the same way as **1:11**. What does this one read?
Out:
**1:22**
